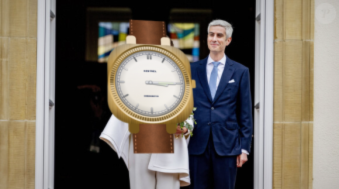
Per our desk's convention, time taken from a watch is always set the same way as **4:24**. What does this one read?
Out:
**3:15**
